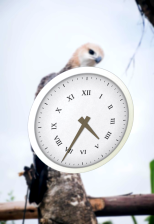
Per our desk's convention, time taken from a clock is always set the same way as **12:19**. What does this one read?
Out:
**4:35**
